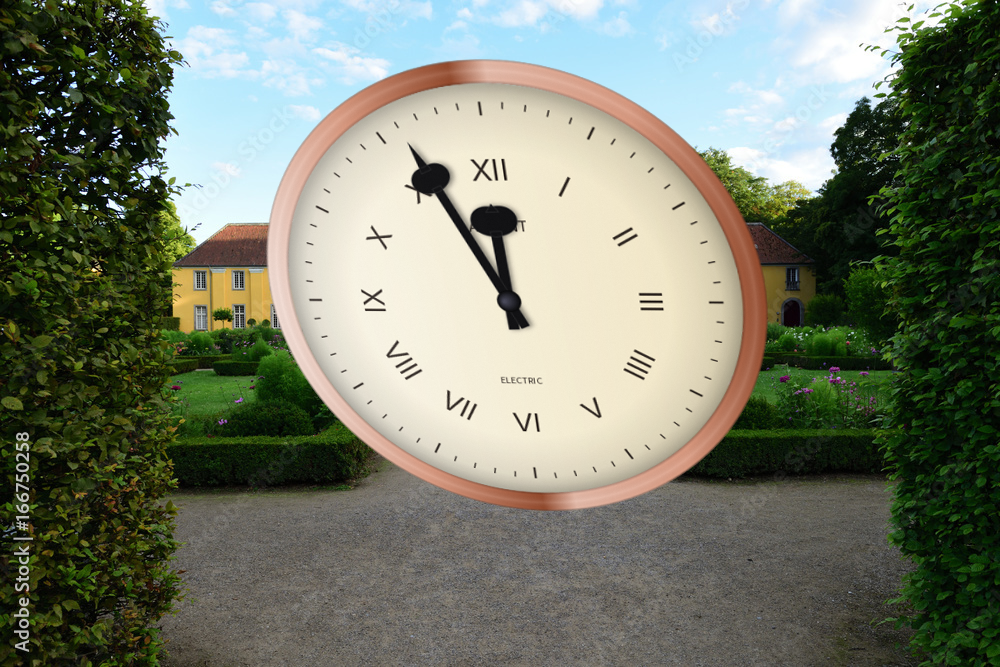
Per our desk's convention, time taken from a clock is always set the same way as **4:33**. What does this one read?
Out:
**11:56**
